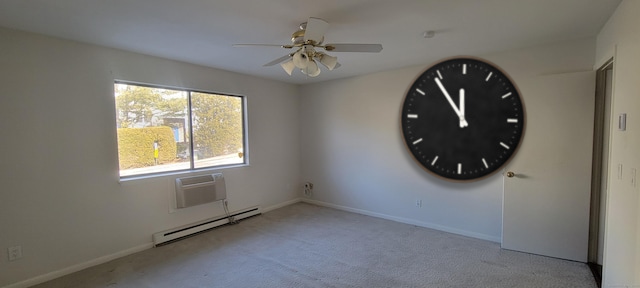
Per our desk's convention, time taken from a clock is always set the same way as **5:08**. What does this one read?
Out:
**11:54**
